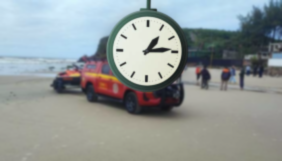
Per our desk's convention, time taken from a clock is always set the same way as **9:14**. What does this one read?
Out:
**1:14**
